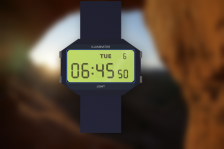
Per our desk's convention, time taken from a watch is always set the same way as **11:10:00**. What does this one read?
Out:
**6:45:50**
